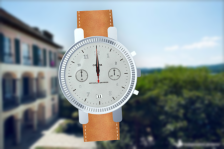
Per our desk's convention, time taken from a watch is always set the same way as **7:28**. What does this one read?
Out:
**12:00**
